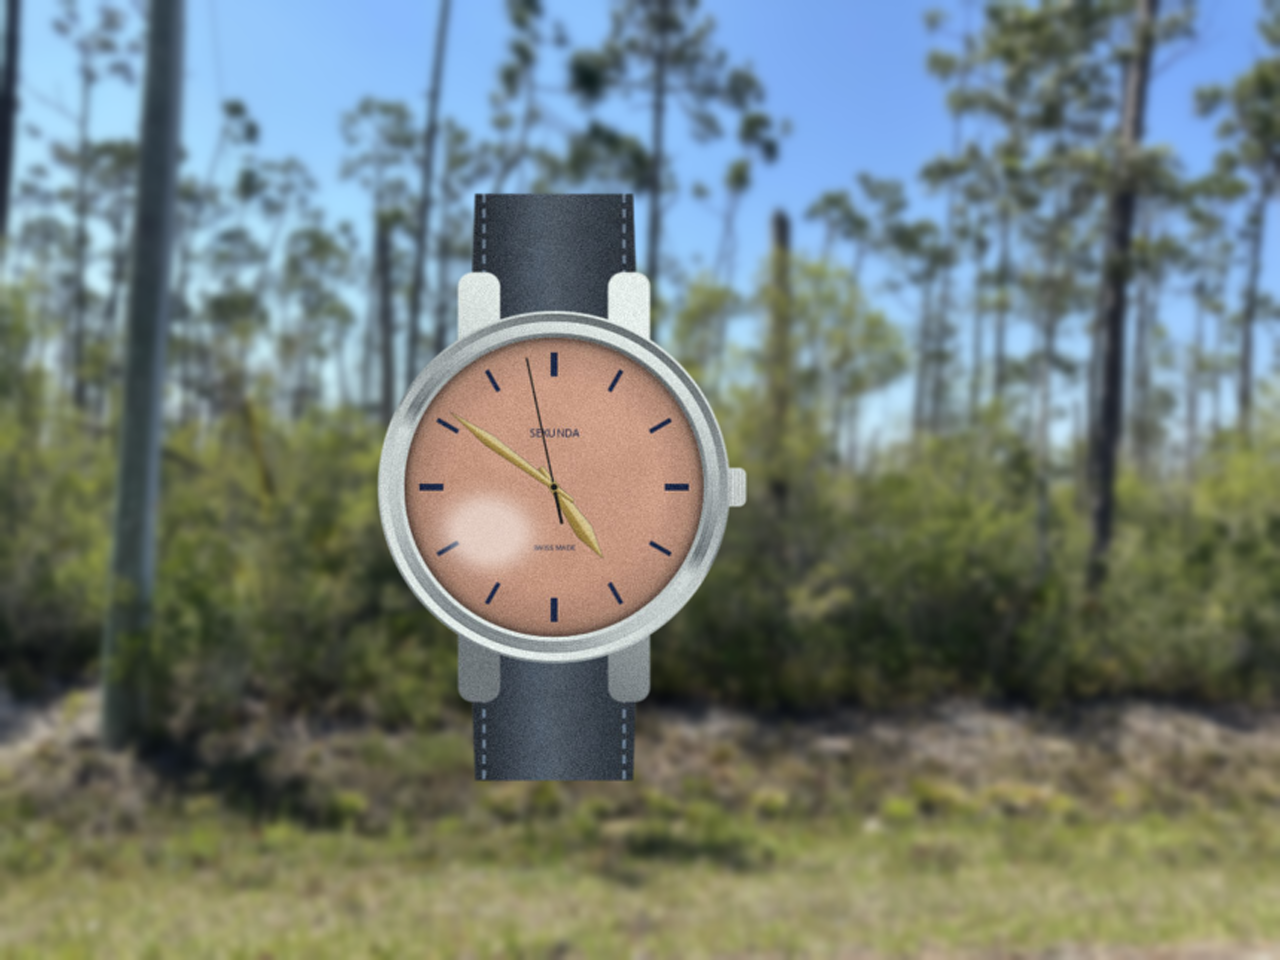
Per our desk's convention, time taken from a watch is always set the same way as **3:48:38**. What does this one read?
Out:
**4:50:58**
